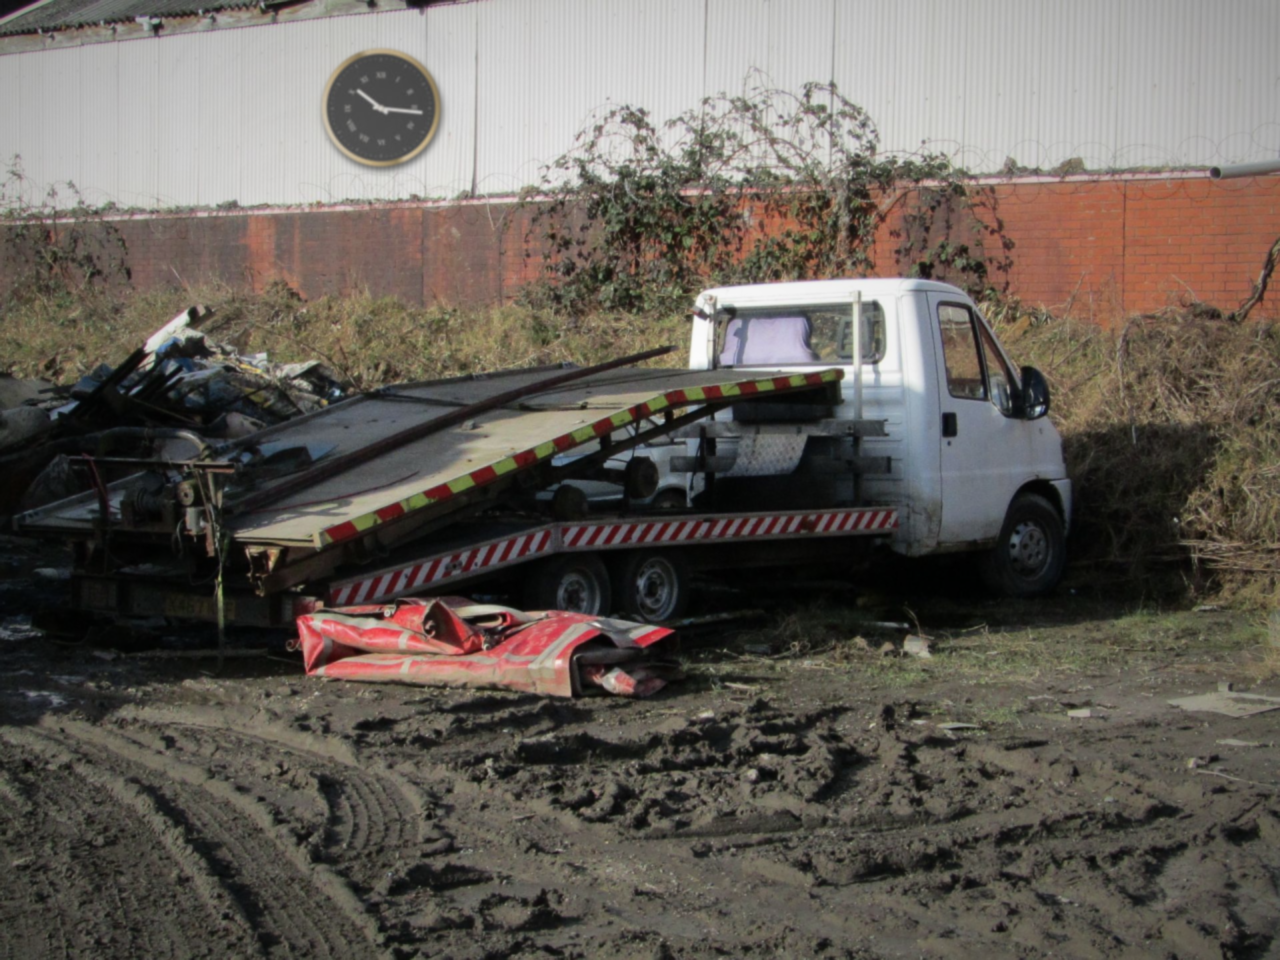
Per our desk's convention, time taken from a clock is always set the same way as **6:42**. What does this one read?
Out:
**10:16**
